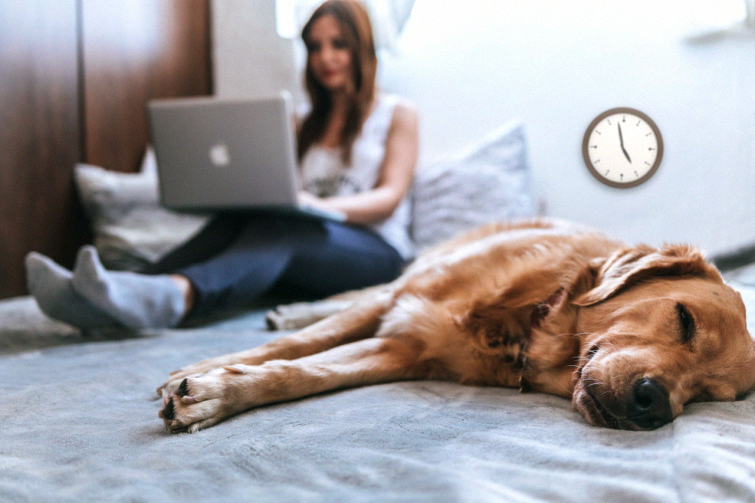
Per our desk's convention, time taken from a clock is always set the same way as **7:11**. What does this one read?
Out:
**4:58**
